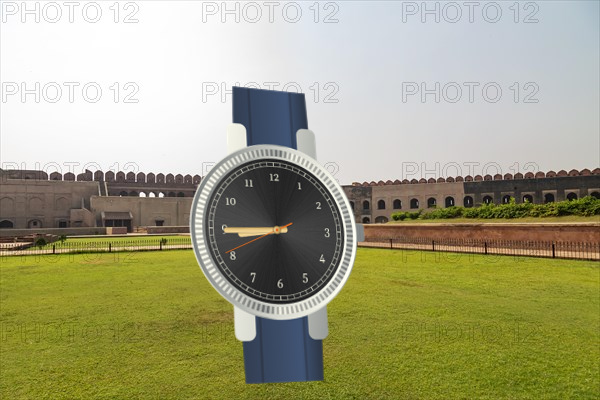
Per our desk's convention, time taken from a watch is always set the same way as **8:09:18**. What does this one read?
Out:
**8:44:41**
